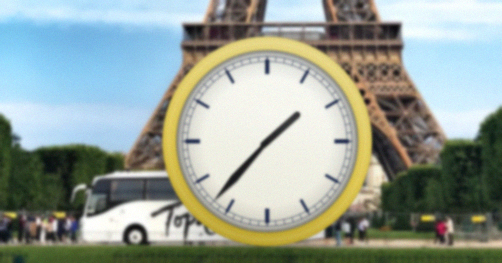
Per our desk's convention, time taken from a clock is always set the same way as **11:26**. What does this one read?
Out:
**1:37**
